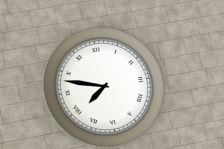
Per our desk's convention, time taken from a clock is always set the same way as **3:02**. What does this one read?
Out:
**7:48**
